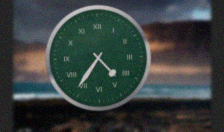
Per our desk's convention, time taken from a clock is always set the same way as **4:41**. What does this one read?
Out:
**4:36**
